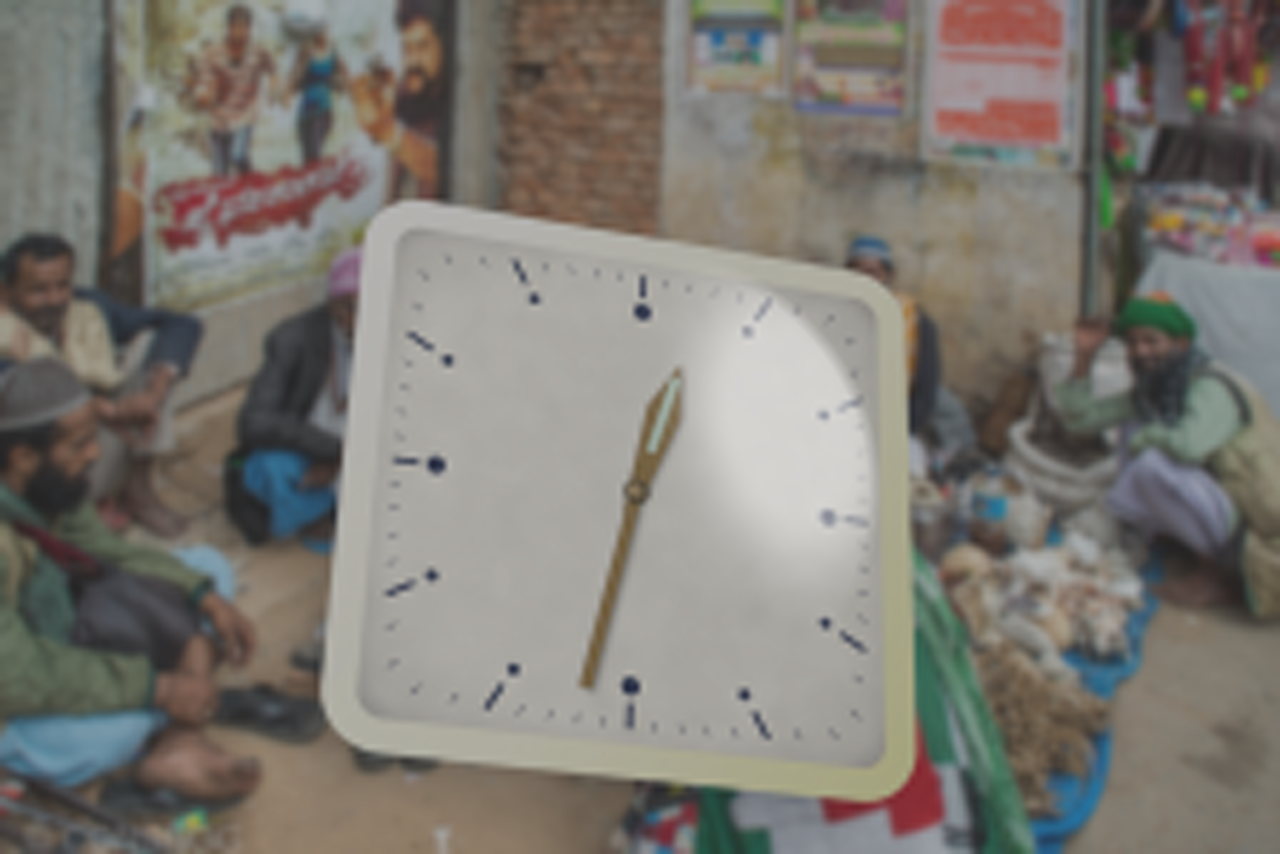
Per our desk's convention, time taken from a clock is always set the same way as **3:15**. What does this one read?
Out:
**12:32**
